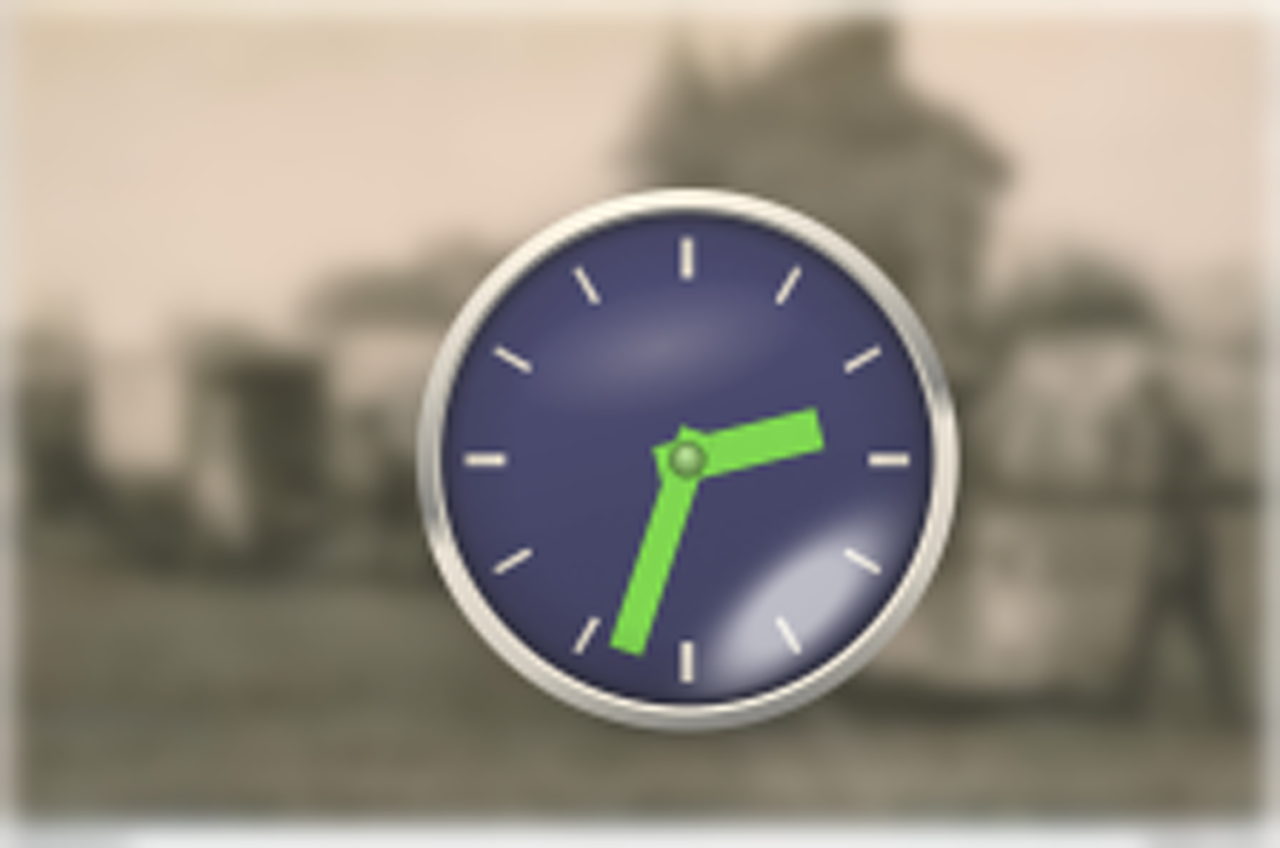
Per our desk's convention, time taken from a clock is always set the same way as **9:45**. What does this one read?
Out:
**2:33**
